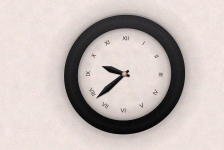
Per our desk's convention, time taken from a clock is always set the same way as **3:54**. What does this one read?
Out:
**9:38**
